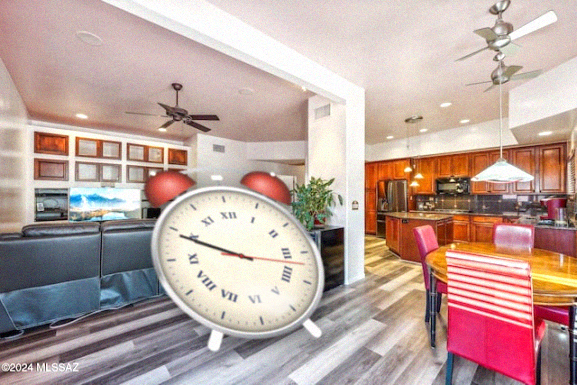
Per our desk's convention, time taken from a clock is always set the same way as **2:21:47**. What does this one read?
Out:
**9:49:17**
